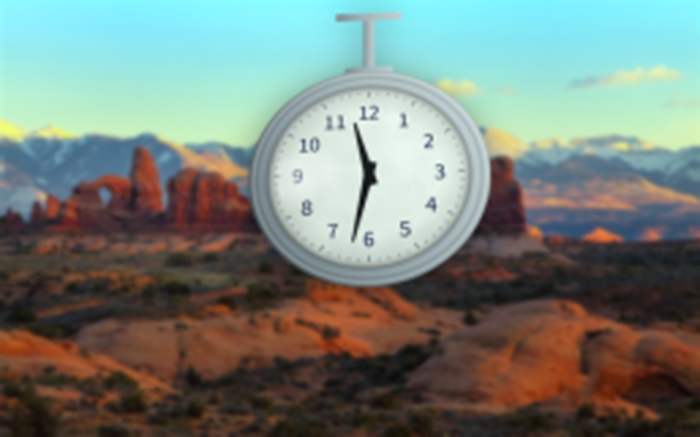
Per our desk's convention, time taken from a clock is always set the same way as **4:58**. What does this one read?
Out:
**11:32**
